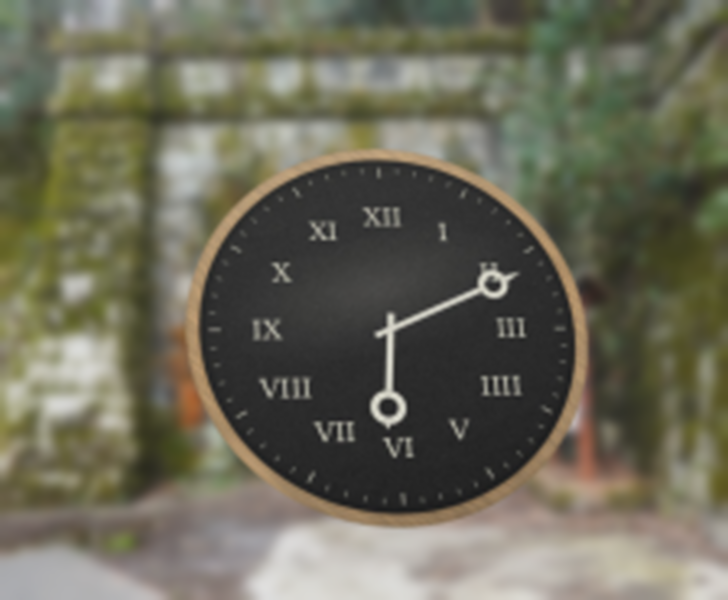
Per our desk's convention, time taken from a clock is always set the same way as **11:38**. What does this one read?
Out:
**6:11**
